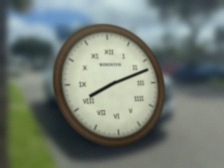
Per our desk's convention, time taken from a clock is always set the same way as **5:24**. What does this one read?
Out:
**8:12**
